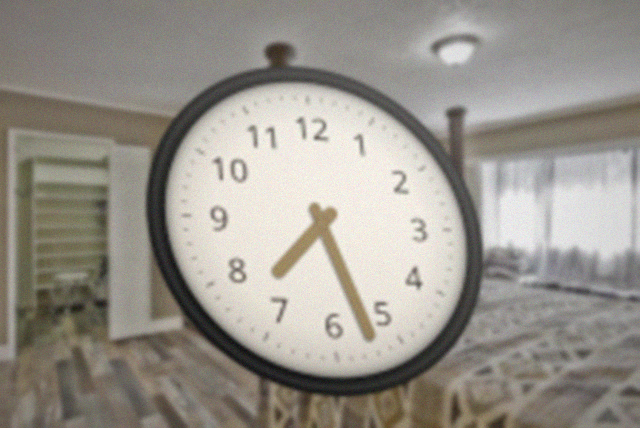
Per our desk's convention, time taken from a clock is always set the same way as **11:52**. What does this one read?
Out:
**7:27**
